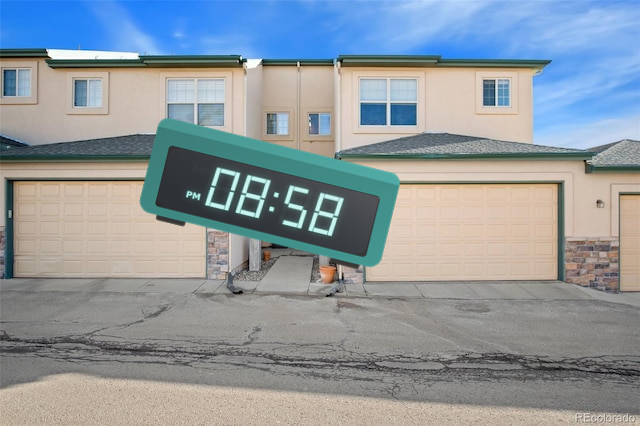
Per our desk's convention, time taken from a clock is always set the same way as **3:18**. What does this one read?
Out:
**8:58**
